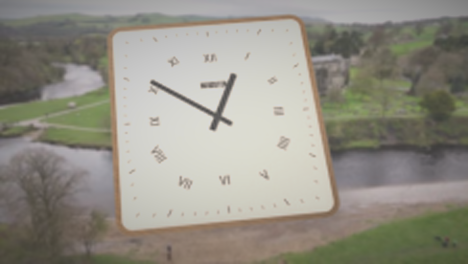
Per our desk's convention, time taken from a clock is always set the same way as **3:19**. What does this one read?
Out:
**12:51**
